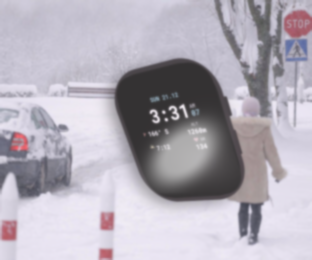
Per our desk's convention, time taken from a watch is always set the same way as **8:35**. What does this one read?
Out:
**3:31**
